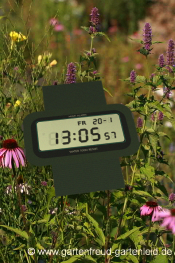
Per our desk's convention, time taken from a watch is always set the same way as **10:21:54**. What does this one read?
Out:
**13:05:57**
